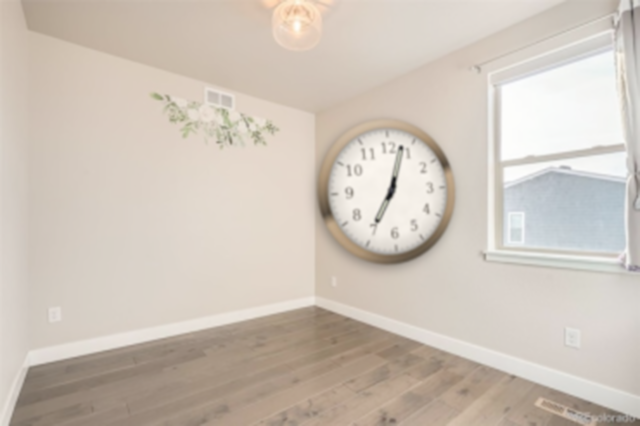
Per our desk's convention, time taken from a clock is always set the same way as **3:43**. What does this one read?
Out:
**7:03**
